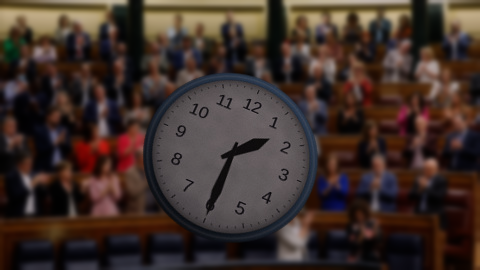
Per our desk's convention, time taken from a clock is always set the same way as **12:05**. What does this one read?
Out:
**1:30**
